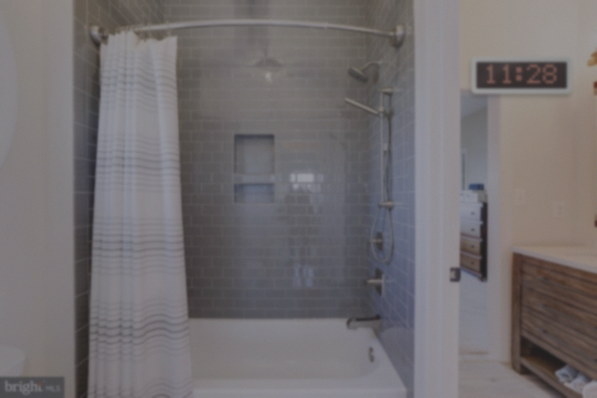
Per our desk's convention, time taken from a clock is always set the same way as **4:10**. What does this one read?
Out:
**11:28**
